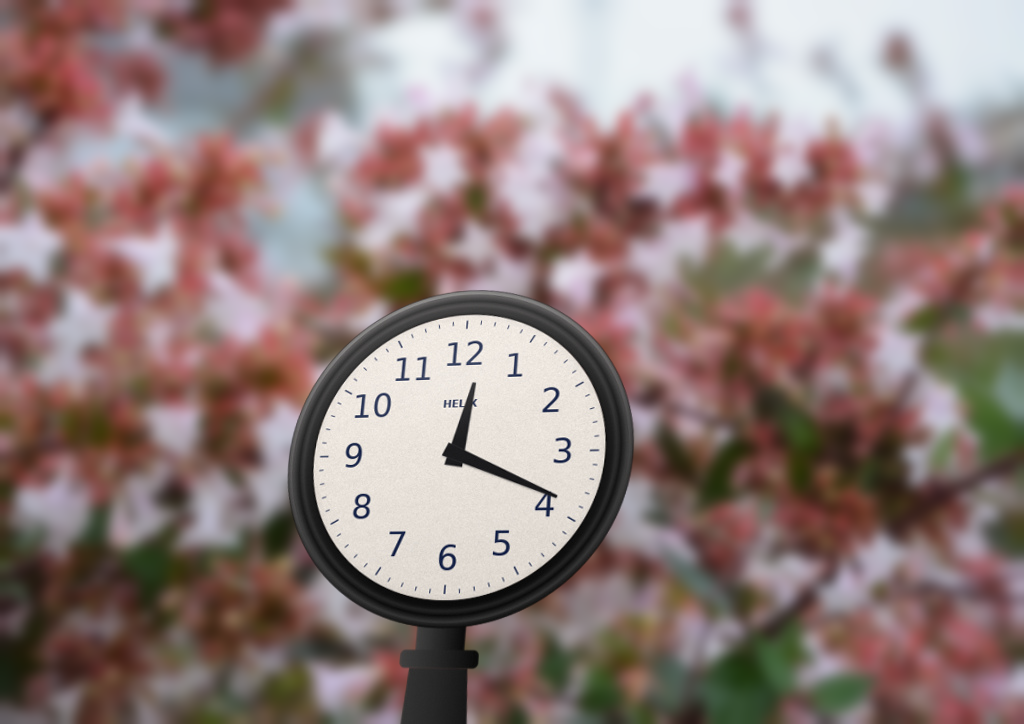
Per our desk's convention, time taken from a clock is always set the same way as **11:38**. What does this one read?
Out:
**12:19**
